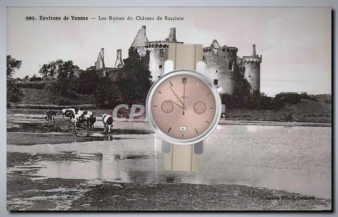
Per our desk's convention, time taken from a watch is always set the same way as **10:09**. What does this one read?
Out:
**9:54**
